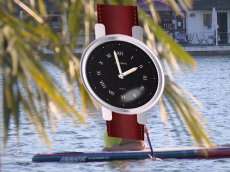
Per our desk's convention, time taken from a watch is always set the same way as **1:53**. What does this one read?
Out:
**1:58**
